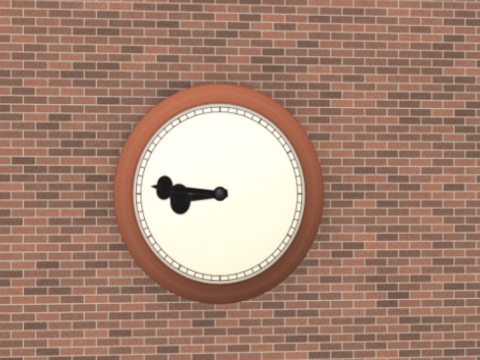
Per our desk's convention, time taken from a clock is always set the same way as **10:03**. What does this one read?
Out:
**8:46**
